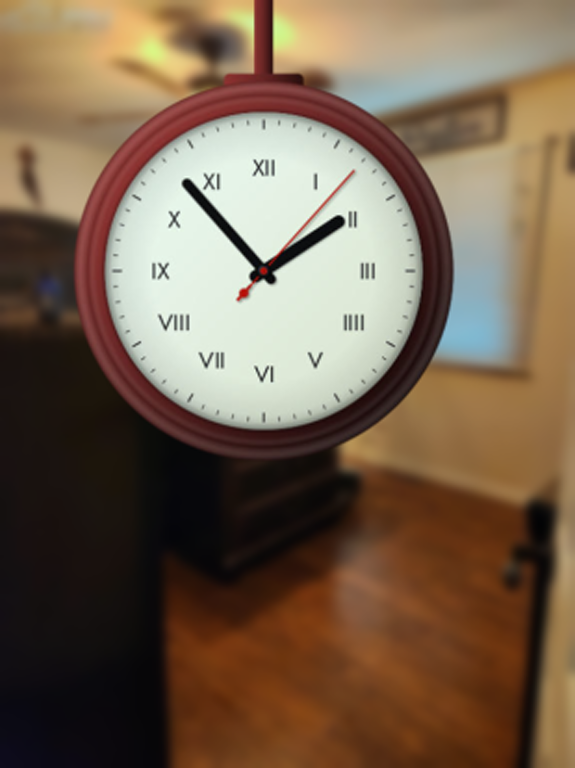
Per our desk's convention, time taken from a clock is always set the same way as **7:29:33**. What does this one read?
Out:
**1:53:07**
